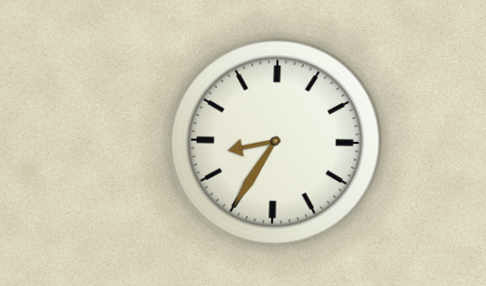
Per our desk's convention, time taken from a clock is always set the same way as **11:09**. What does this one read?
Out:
**8:35**
